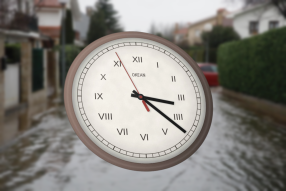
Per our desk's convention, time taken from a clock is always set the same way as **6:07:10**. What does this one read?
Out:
**3:21:56**
